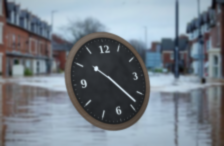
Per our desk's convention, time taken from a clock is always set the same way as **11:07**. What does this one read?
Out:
**10:23**
